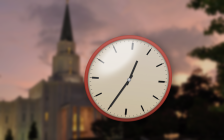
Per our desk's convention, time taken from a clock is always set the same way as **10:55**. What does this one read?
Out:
**12:35**
